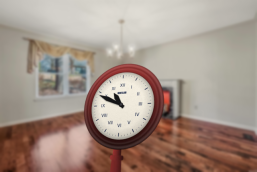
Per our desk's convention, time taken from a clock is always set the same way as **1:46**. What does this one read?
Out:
**10:49**
